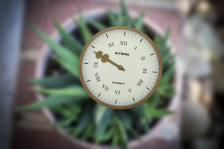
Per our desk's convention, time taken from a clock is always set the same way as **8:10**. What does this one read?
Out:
**9:49**
